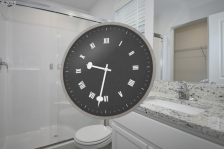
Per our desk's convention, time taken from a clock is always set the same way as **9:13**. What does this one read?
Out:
**9:32**
